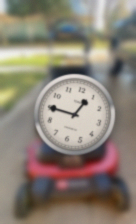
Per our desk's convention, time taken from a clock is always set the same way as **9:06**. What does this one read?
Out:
**12:45**
